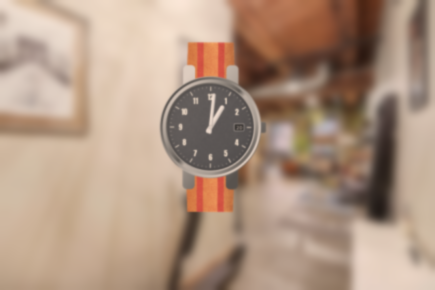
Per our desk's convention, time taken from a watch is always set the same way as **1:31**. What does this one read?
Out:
**1:01**
